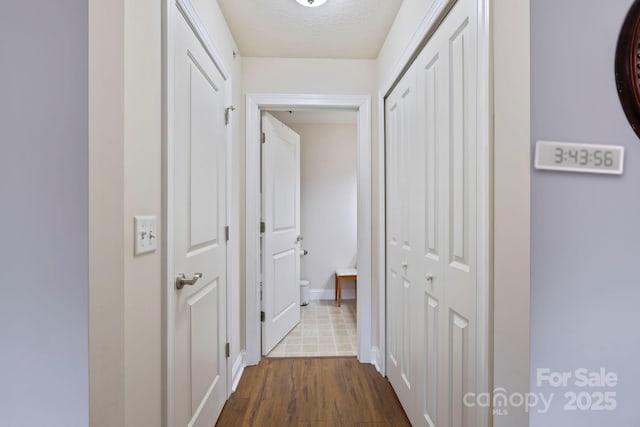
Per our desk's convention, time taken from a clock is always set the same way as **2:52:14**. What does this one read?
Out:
**3:43:56**
